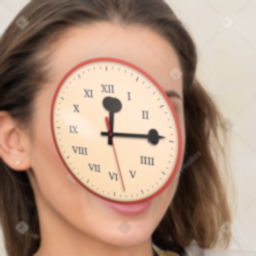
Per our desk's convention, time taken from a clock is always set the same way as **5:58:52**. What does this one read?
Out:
**12:14:28**
